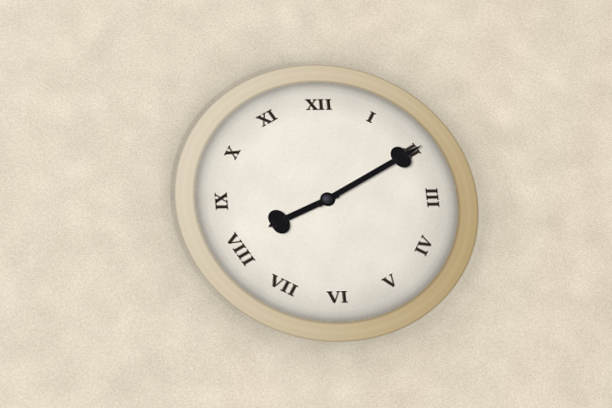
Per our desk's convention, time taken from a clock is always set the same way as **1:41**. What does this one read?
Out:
**8:10**
